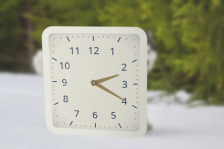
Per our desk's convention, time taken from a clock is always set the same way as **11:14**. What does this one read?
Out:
**2:20**
